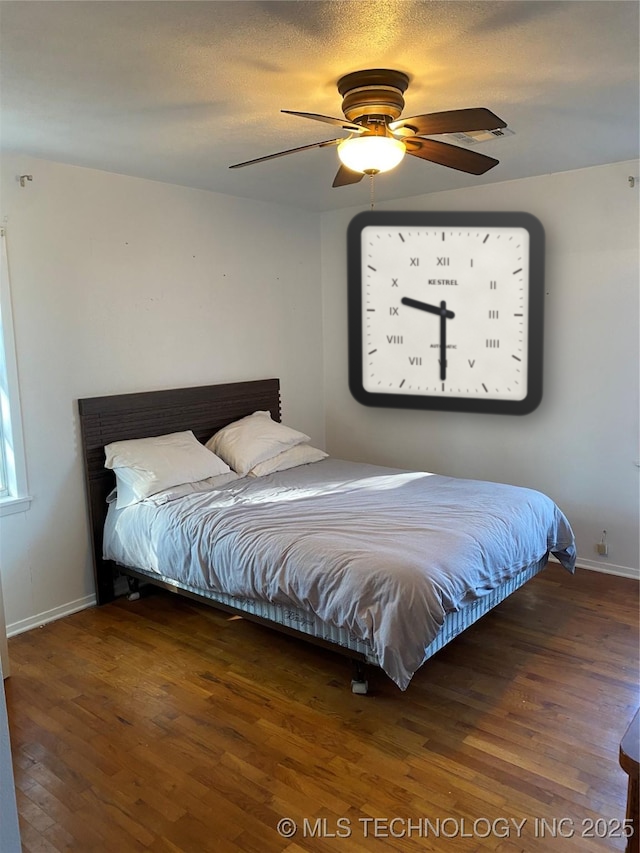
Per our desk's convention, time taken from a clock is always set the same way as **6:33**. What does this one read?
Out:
**9:30**
